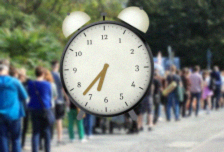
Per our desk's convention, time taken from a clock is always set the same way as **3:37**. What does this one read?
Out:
**6:37**
